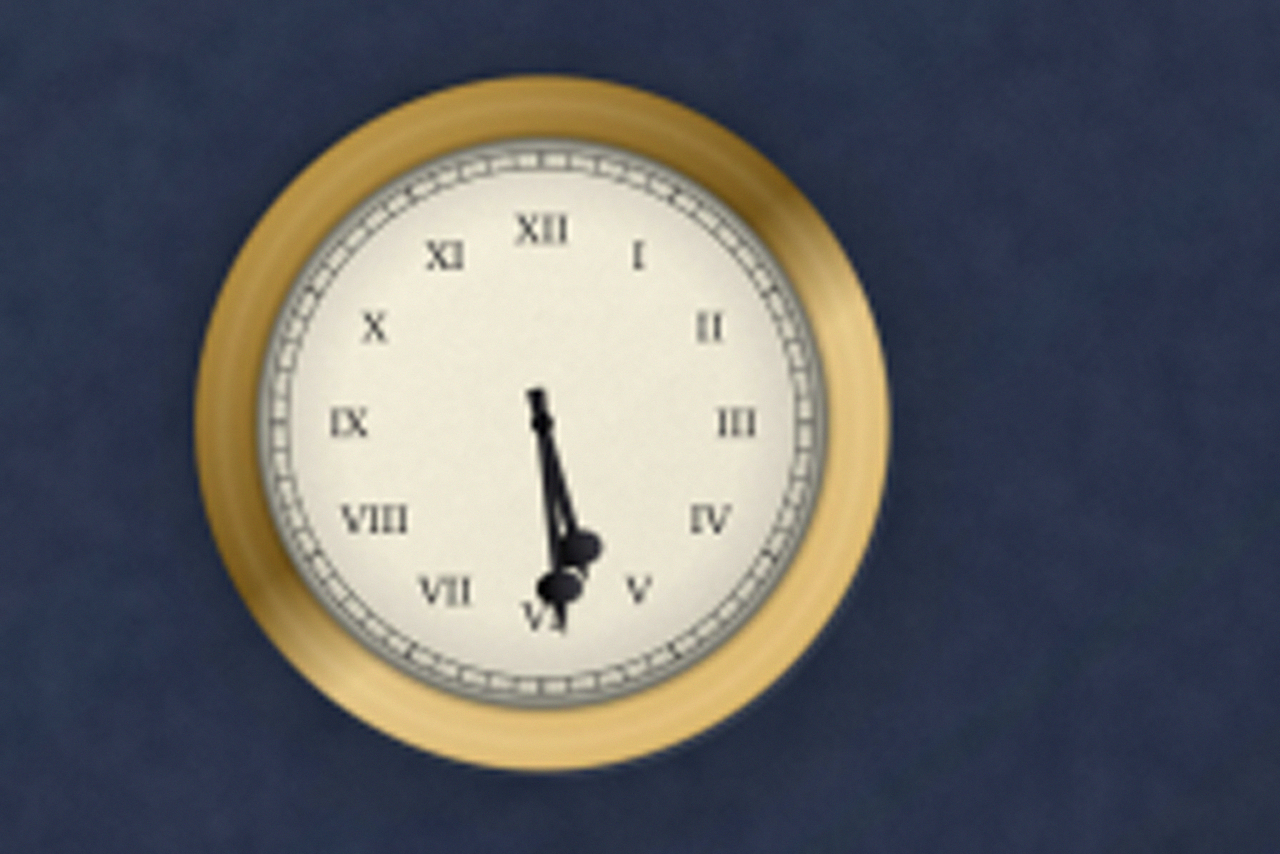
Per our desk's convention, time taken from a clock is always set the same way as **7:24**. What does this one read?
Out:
**5:29**
